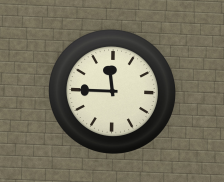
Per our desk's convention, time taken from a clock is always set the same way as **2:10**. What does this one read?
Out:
**11:45**
